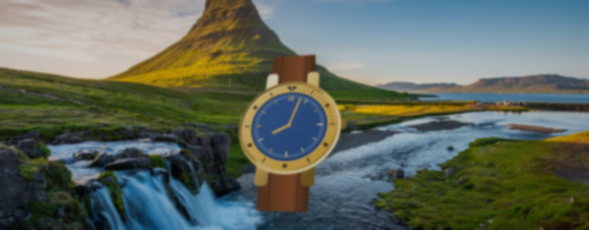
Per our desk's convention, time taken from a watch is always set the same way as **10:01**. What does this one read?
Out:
**8:03**
